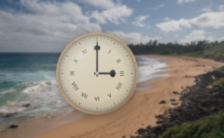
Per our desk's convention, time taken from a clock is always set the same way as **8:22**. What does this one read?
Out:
**3:00**
